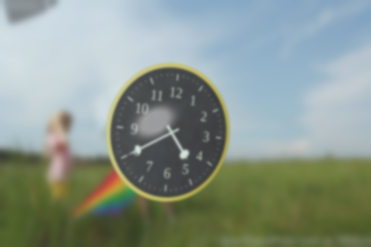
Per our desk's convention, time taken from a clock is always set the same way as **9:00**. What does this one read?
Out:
**4:40**
